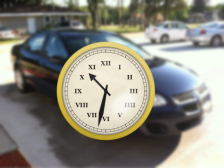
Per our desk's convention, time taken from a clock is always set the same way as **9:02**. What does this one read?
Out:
**10:32**
